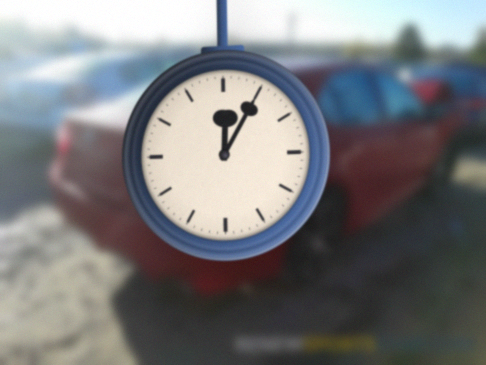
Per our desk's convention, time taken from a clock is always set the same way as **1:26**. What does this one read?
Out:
**12:05**
